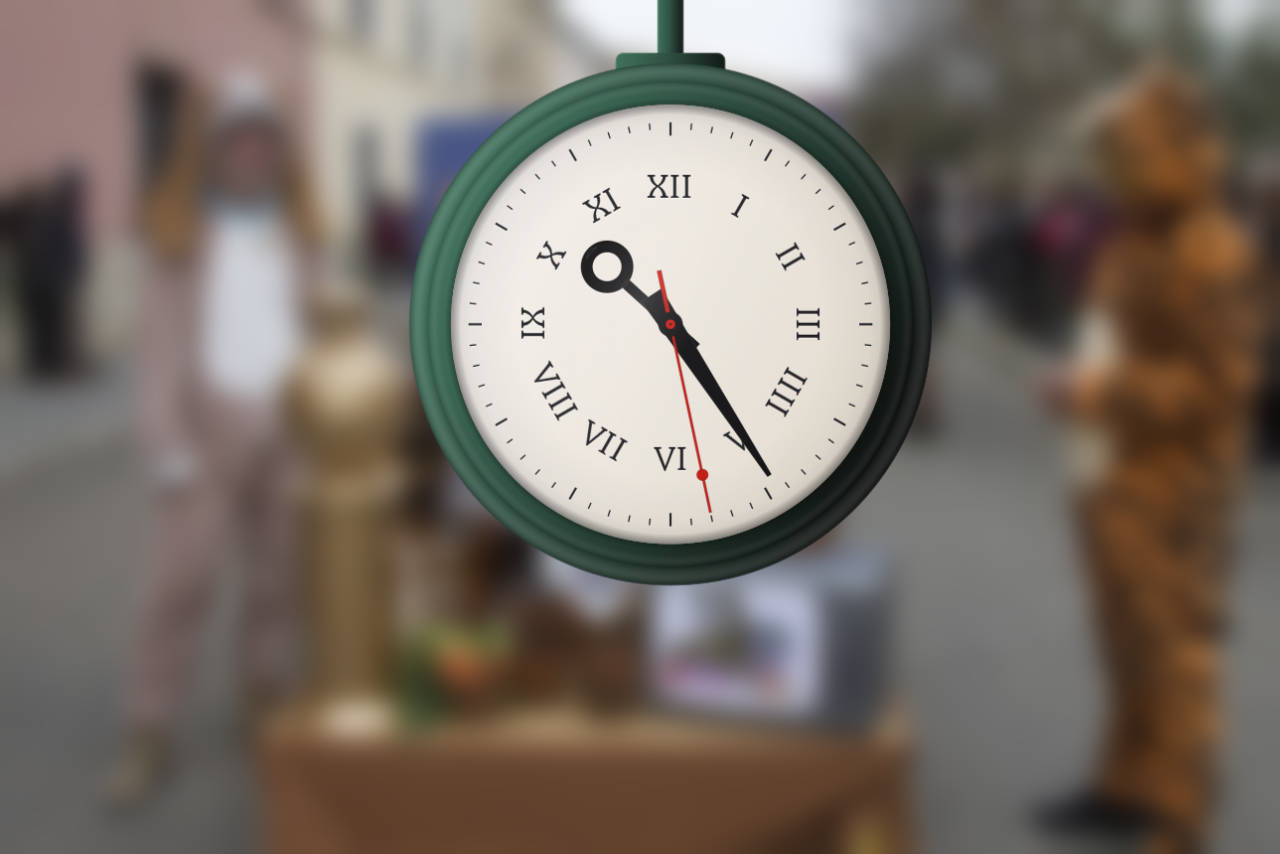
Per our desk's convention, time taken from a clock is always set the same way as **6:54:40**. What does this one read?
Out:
**10:24:28**
